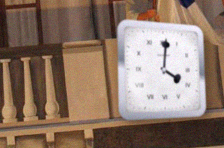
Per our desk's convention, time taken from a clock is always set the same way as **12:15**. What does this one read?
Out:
**4:01**
